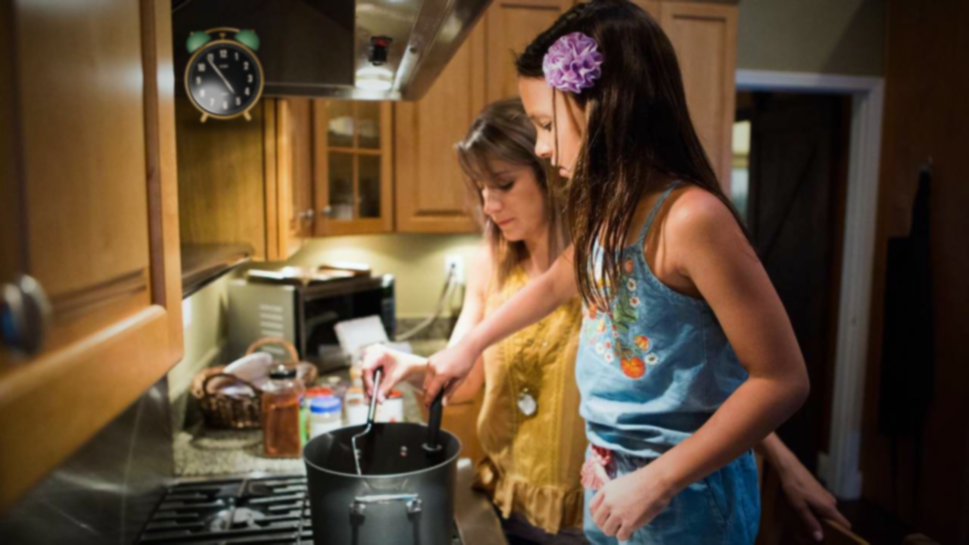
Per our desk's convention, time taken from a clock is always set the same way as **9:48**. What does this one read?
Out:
**4:54**
